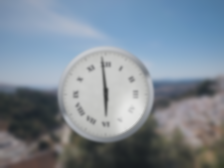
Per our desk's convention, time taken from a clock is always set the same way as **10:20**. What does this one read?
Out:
**5:59**
